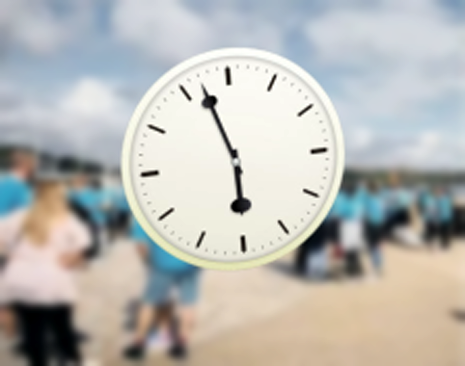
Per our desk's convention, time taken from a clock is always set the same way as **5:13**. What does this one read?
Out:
**5:57**
